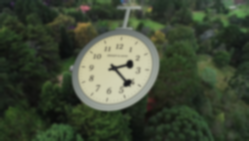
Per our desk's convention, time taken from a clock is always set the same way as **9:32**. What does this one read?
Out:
**2:22**
